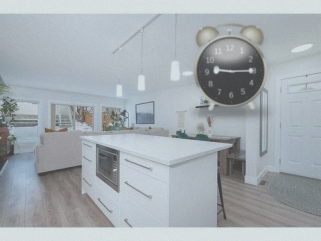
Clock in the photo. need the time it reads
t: 9:15
